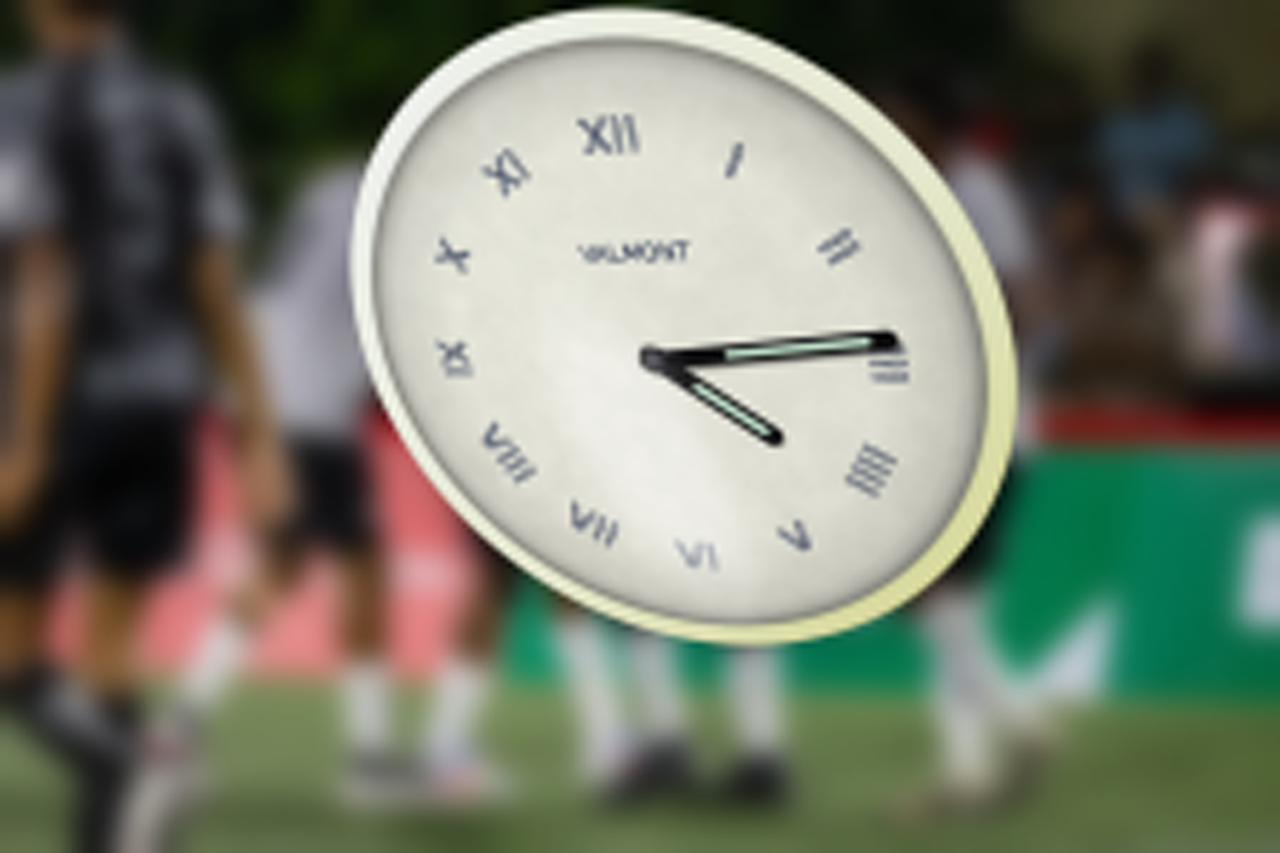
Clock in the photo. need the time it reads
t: 4:14
